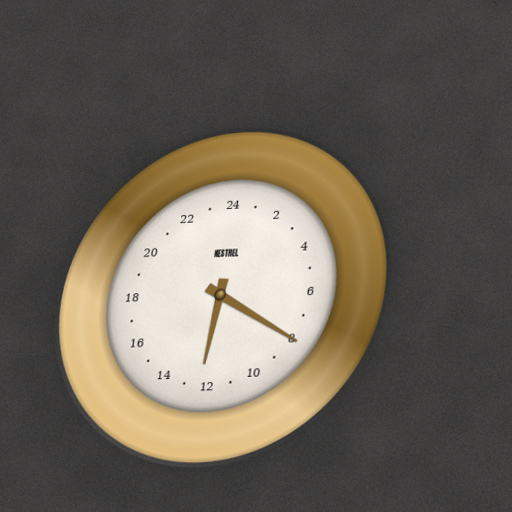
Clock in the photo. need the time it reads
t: 12:20
